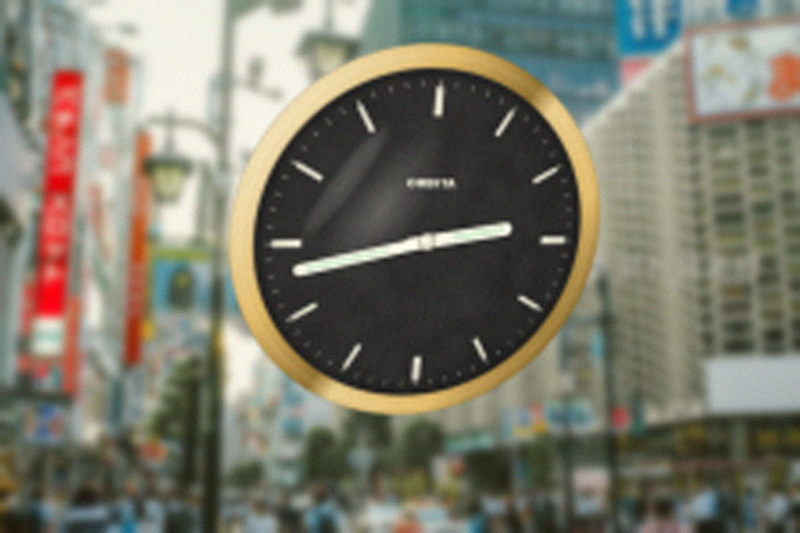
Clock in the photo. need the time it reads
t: 2:43
